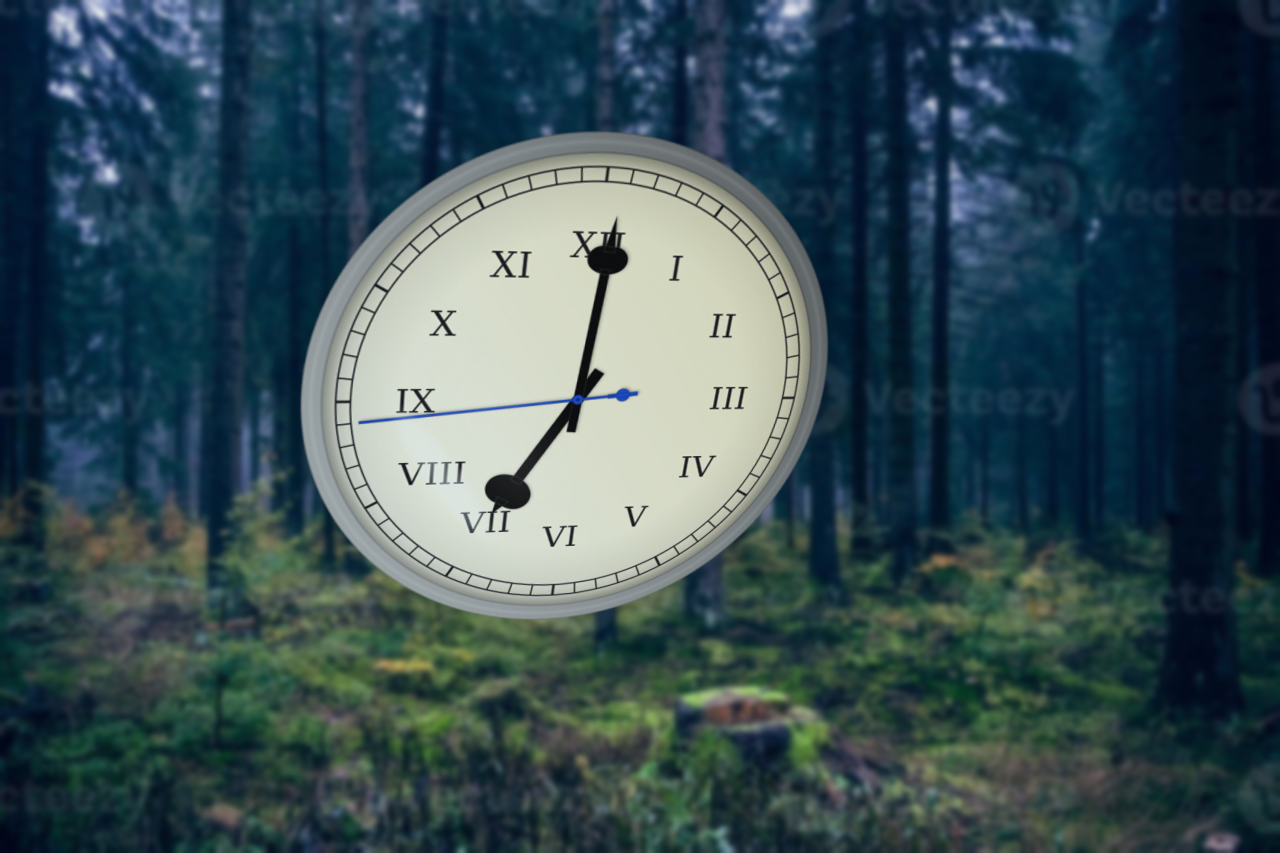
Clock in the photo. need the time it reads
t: 7:00:44
